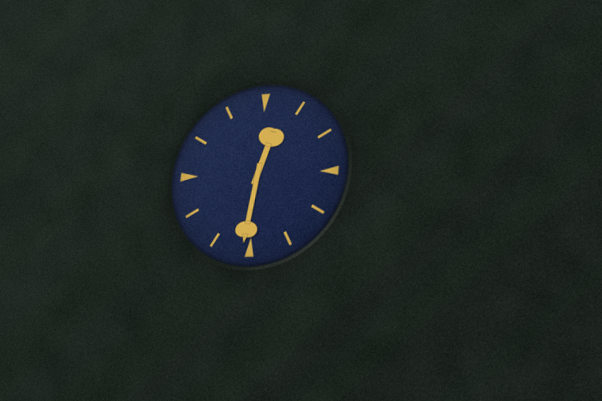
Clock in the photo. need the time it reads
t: 12:31
